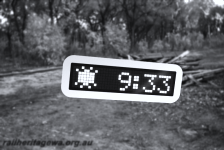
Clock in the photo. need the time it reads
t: 9:33
